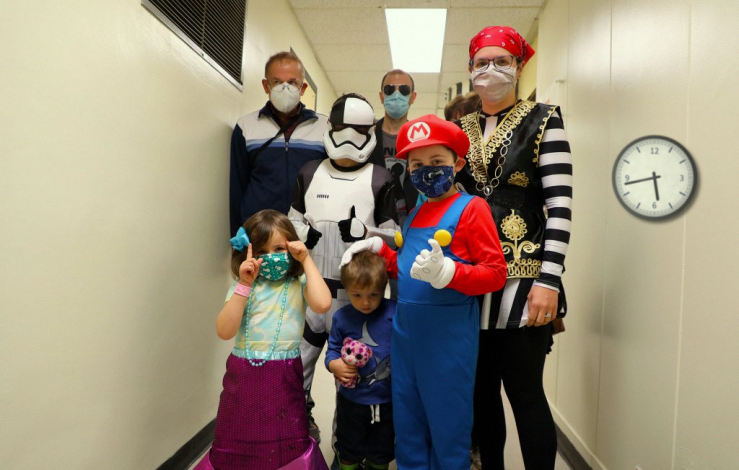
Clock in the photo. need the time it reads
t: 5:43
